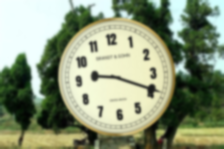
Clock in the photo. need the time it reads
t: 9:19
